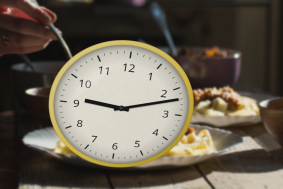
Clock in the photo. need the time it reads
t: 9:12
